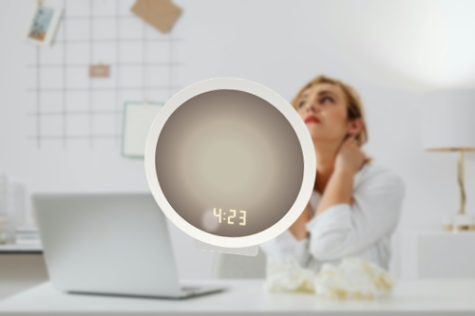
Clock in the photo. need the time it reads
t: 4:23
